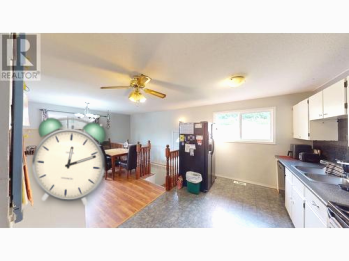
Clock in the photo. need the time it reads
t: 12:11
